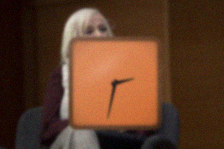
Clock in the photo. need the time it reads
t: 2:32
